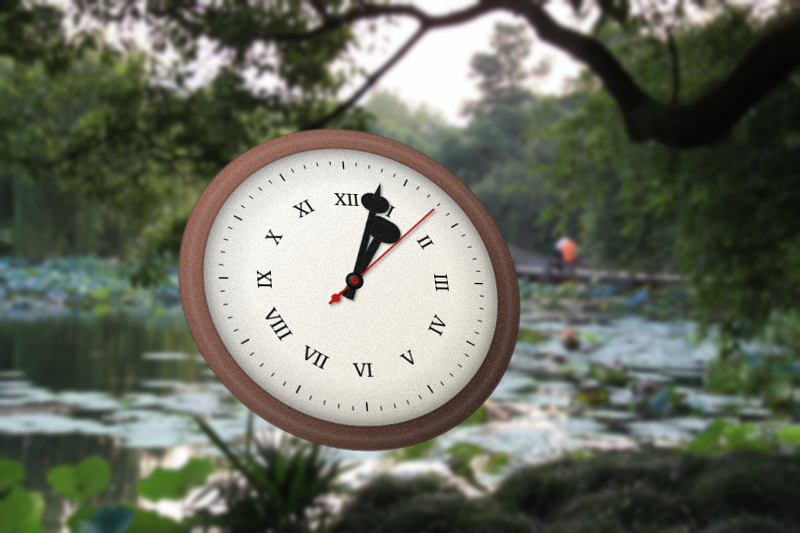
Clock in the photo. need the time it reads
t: 1:03:08
